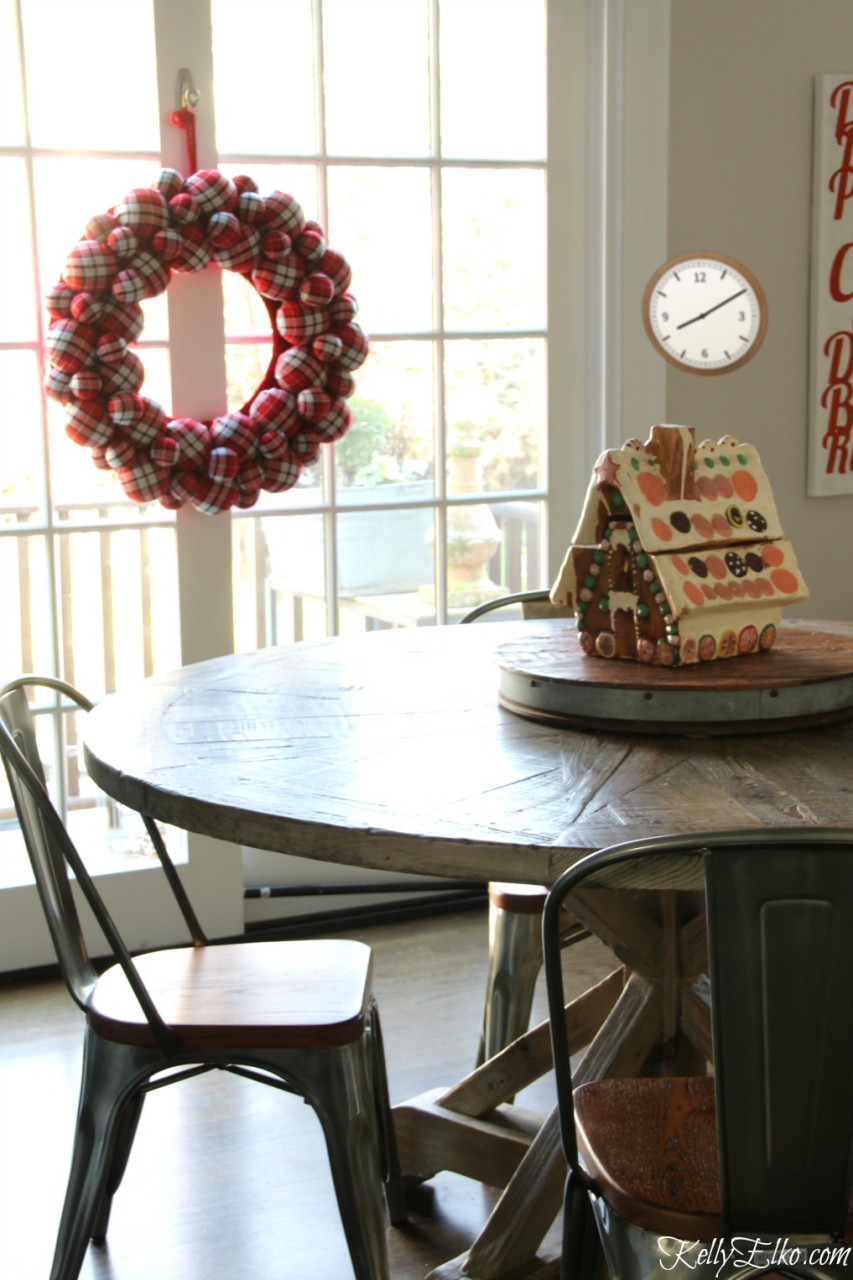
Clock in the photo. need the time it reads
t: 8:10
